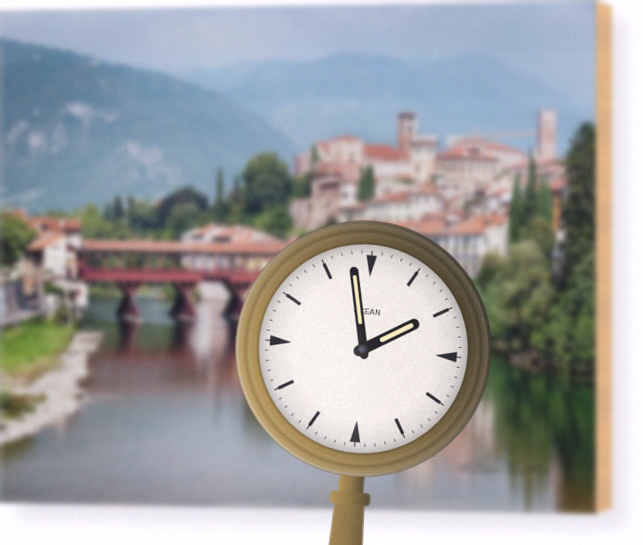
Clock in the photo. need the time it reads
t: 1:58
